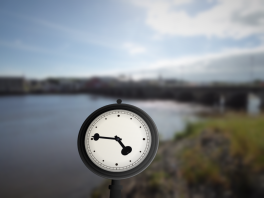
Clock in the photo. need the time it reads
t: 4:46
